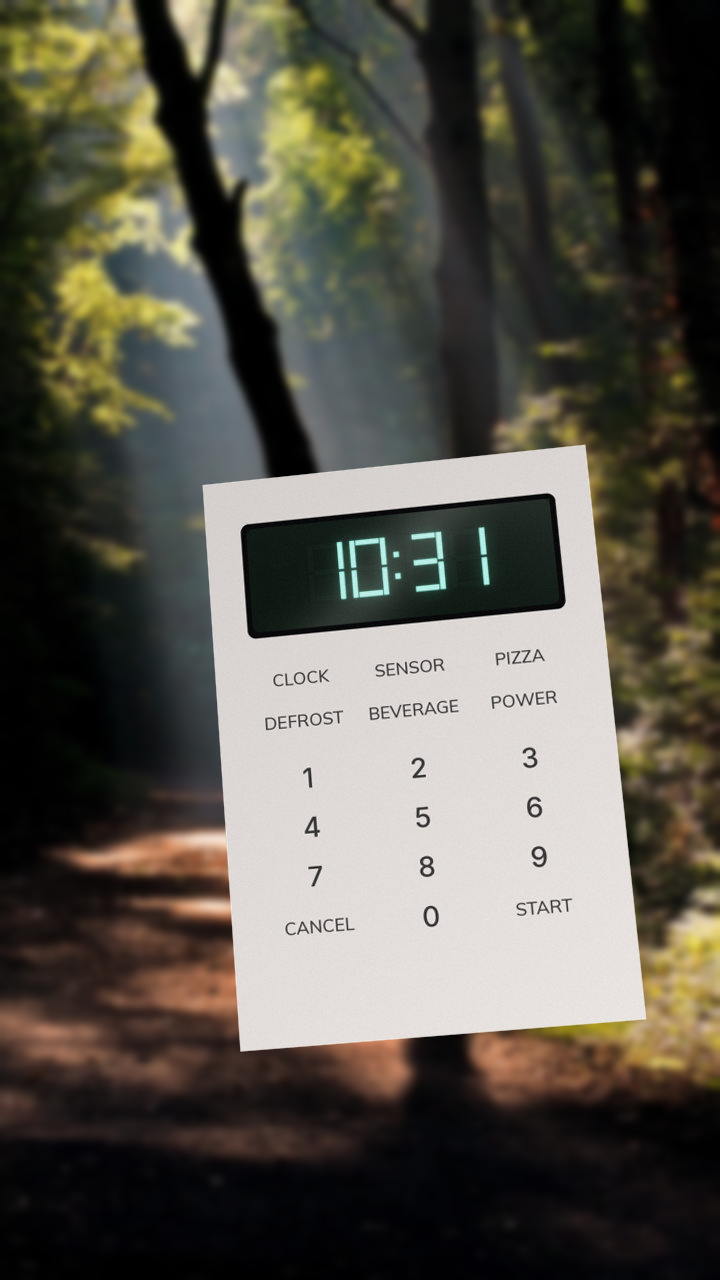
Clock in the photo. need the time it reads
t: 10:31
